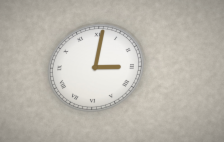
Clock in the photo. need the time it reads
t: 3:01
